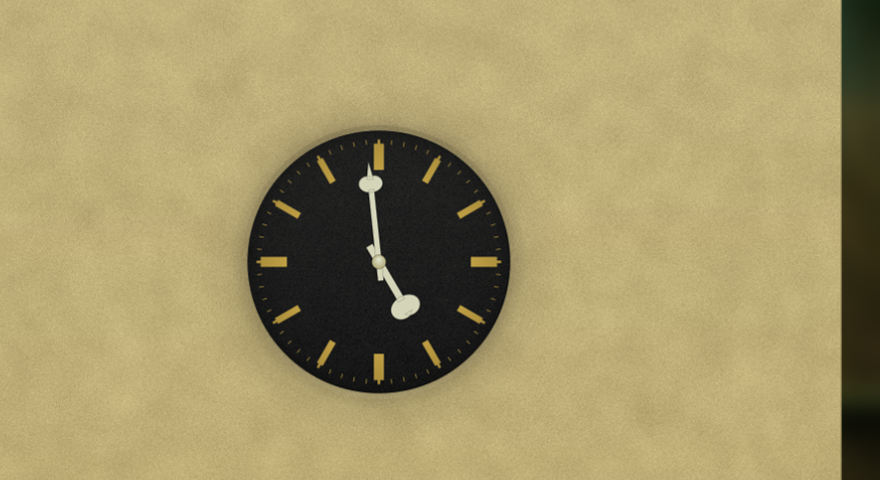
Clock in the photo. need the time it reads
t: 4:59
